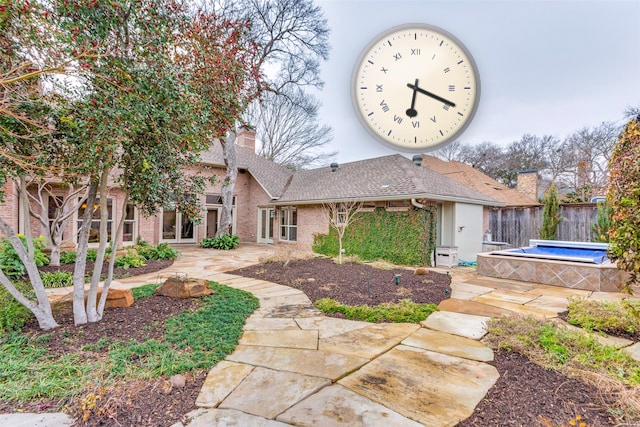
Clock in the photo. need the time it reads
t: 6:19
